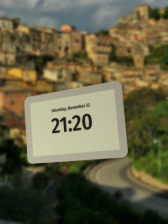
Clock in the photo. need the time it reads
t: 21:20
